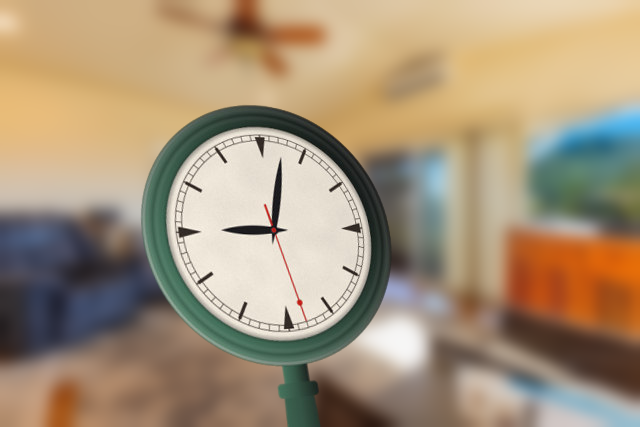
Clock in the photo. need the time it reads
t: 9:02:28
